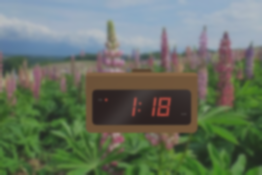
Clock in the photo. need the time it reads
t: 1:18
